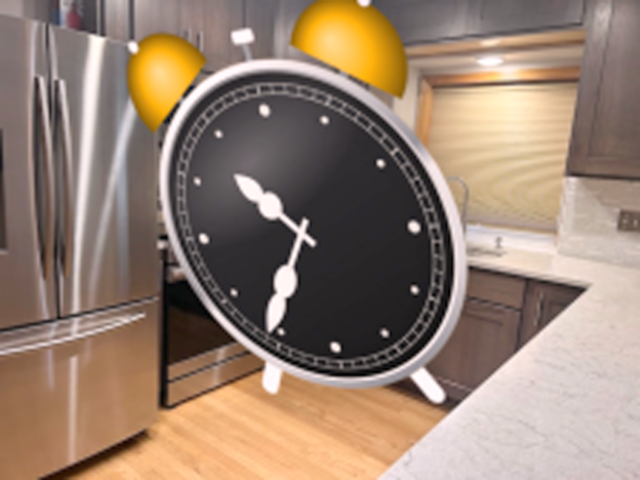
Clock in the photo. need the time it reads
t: 10:36
